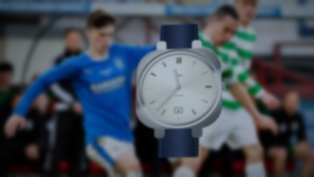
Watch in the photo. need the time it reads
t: 11:37
